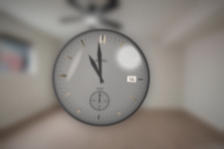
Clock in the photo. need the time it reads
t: 10:59
